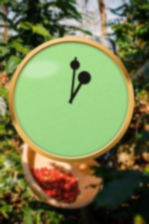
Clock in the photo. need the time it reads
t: 1:01
